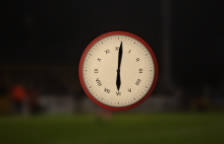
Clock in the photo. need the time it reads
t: 6:01
